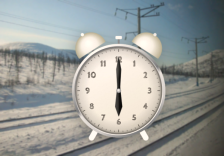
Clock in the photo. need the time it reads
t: 6:00
